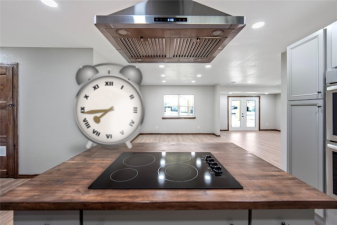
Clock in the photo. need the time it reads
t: 7:44
